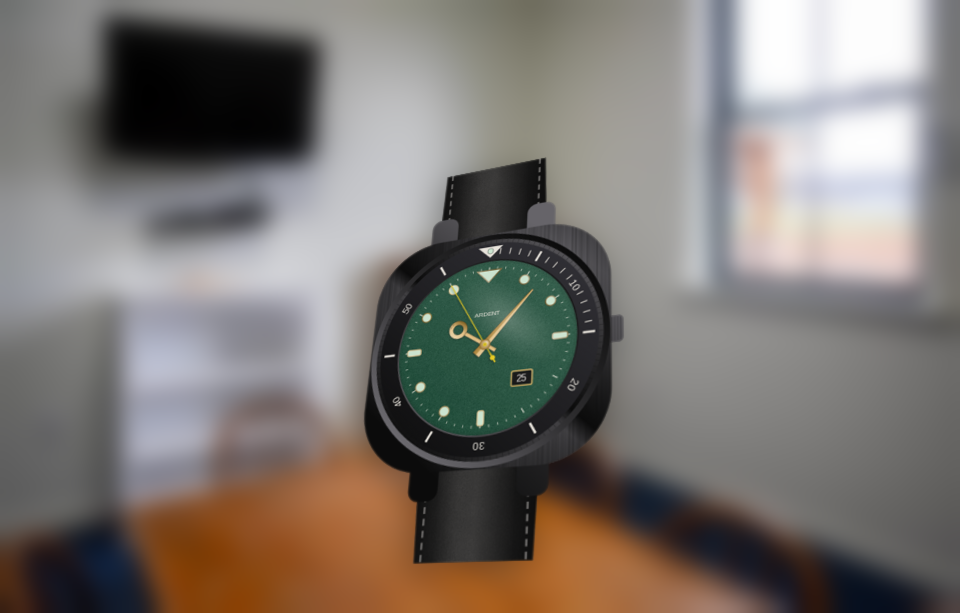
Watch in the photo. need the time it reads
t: 10:06:55
